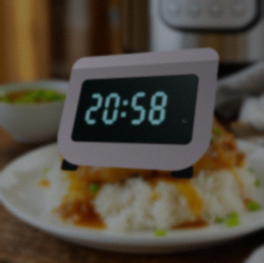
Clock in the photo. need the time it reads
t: 20:58
